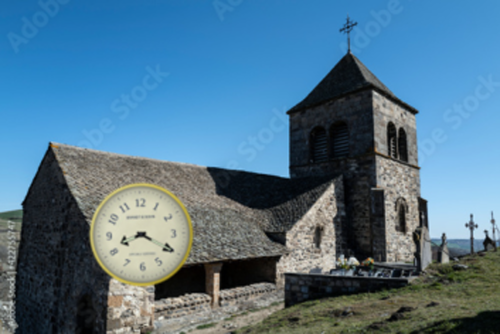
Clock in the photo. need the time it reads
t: 8:20
